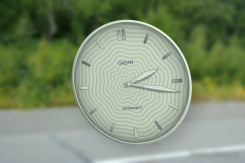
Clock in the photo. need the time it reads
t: 2:17
